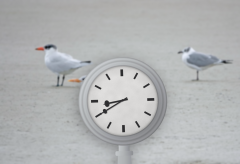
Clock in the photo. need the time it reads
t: 8:40
